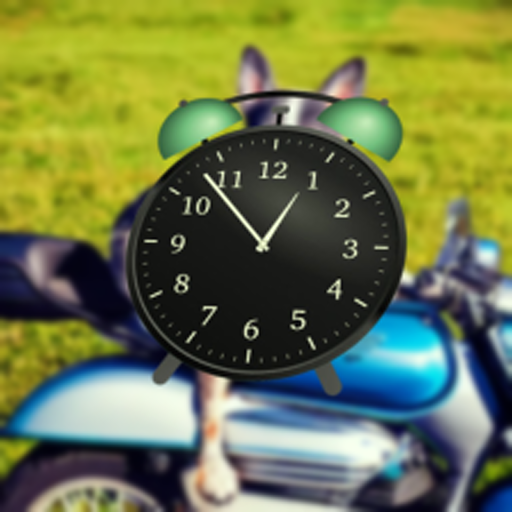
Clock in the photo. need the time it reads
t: 12:53
